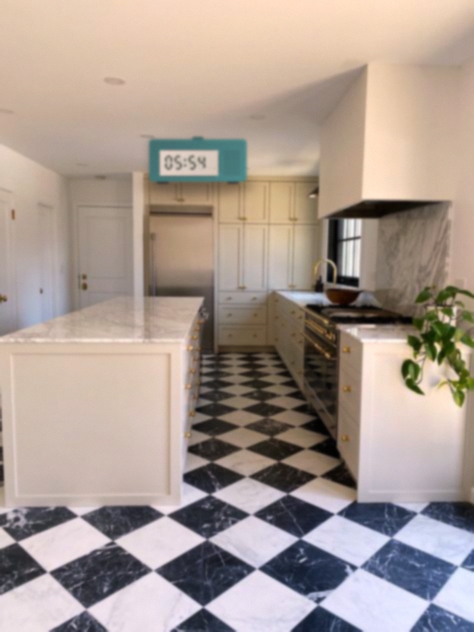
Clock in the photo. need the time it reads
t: 5:54
